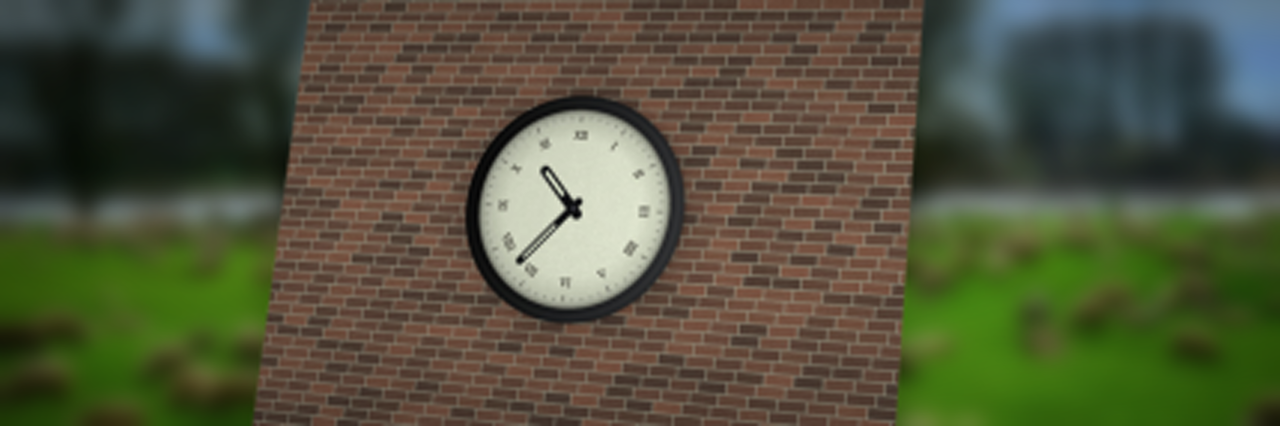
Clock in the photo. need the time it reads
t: 10:37
